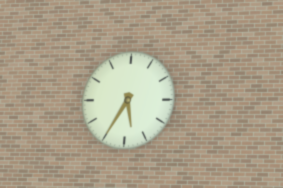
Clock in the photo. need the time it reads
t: 5:35
